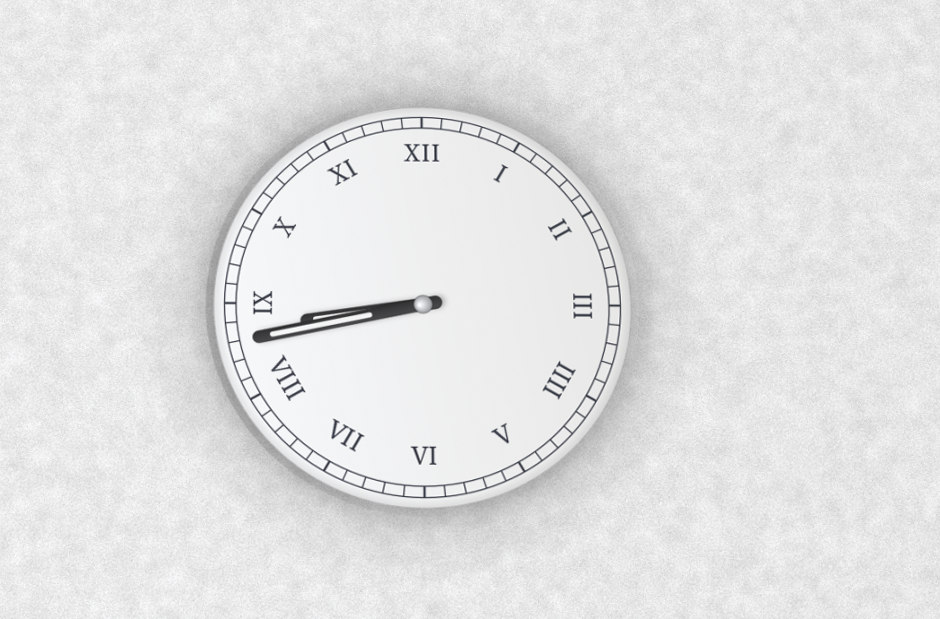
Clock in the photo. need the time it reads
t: 8:43
